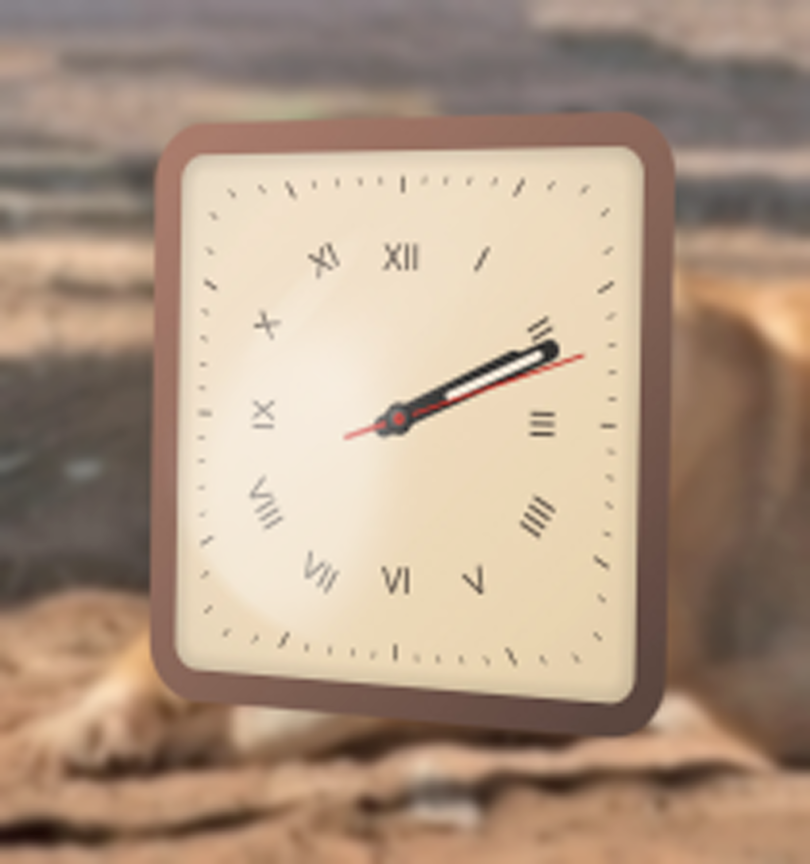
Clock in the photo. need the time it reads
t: 2:11:12
